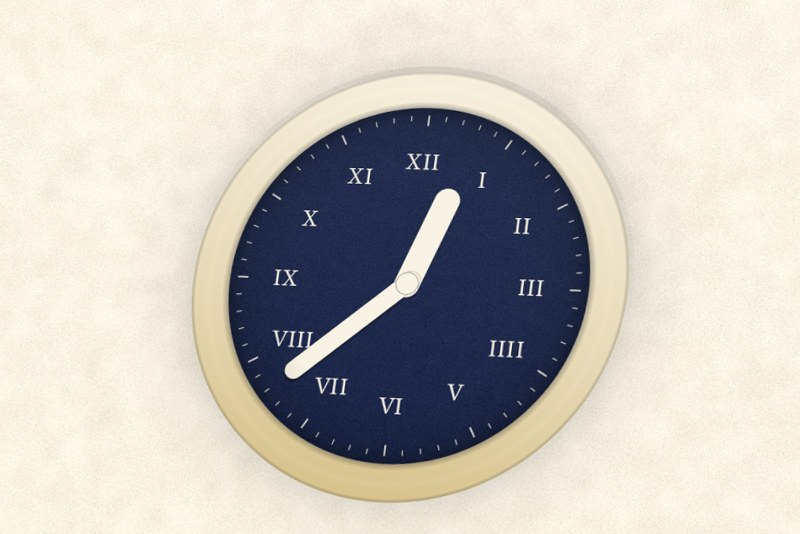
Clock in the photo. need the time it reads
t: 12:38
